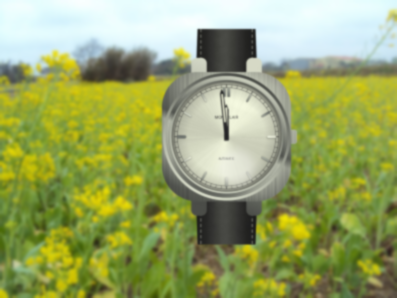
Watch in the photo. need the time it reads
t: 11:59
